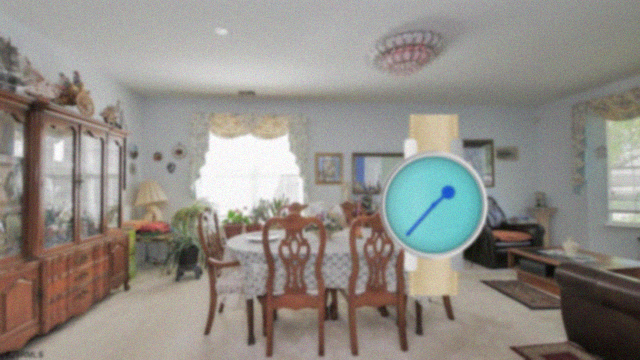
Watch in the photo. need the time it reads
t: 1:37
